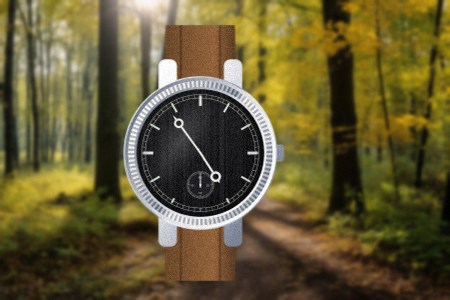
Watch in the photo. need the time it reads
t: 4:54
